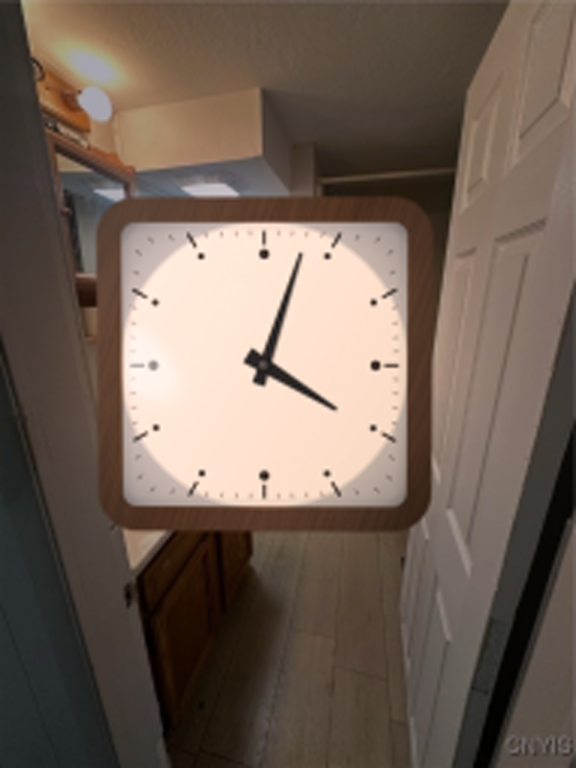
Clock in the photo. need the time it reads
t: 4:03
